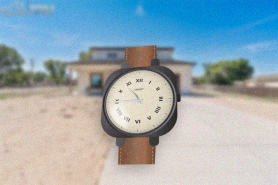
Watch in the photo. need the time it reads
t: 10:45
